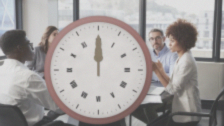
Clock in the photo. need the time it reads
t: 12:00
